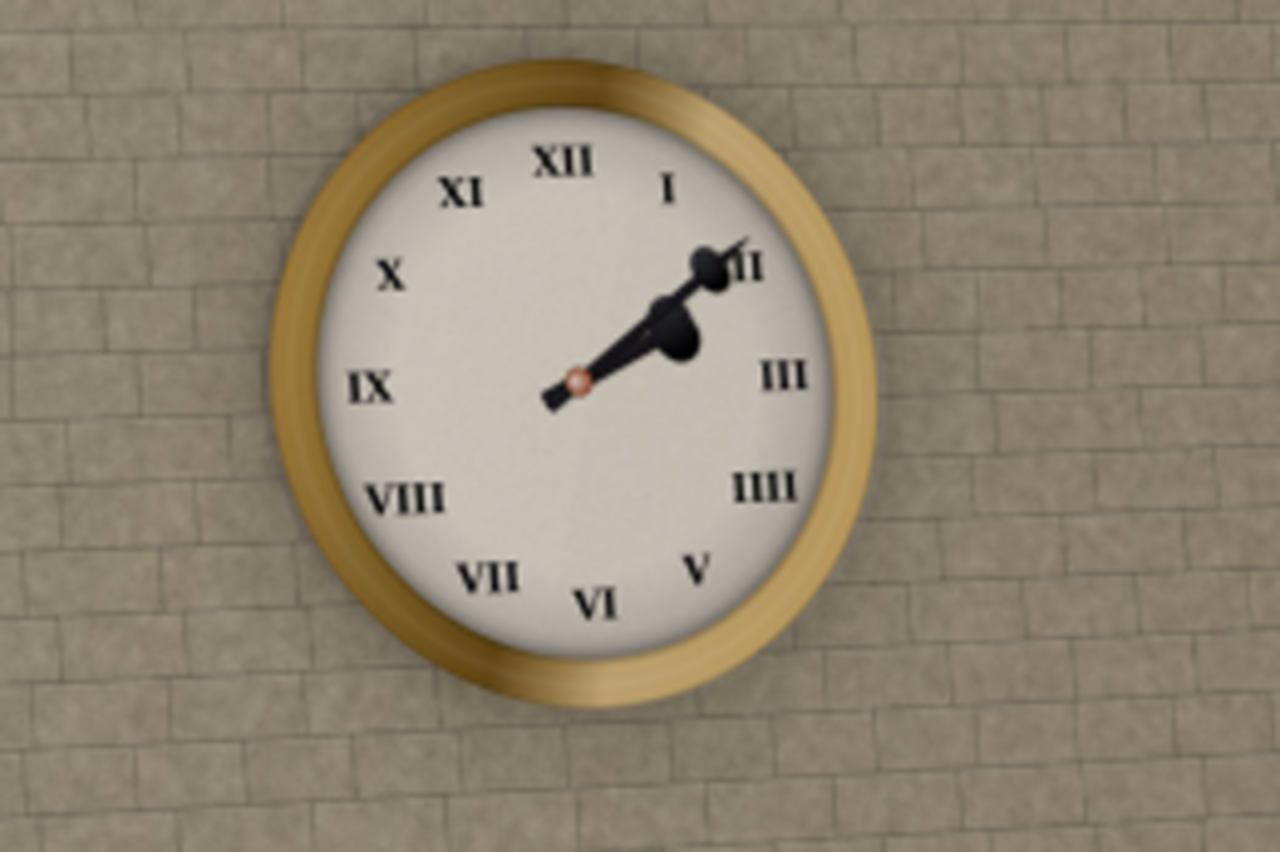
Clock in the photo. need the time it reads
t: 2:09
